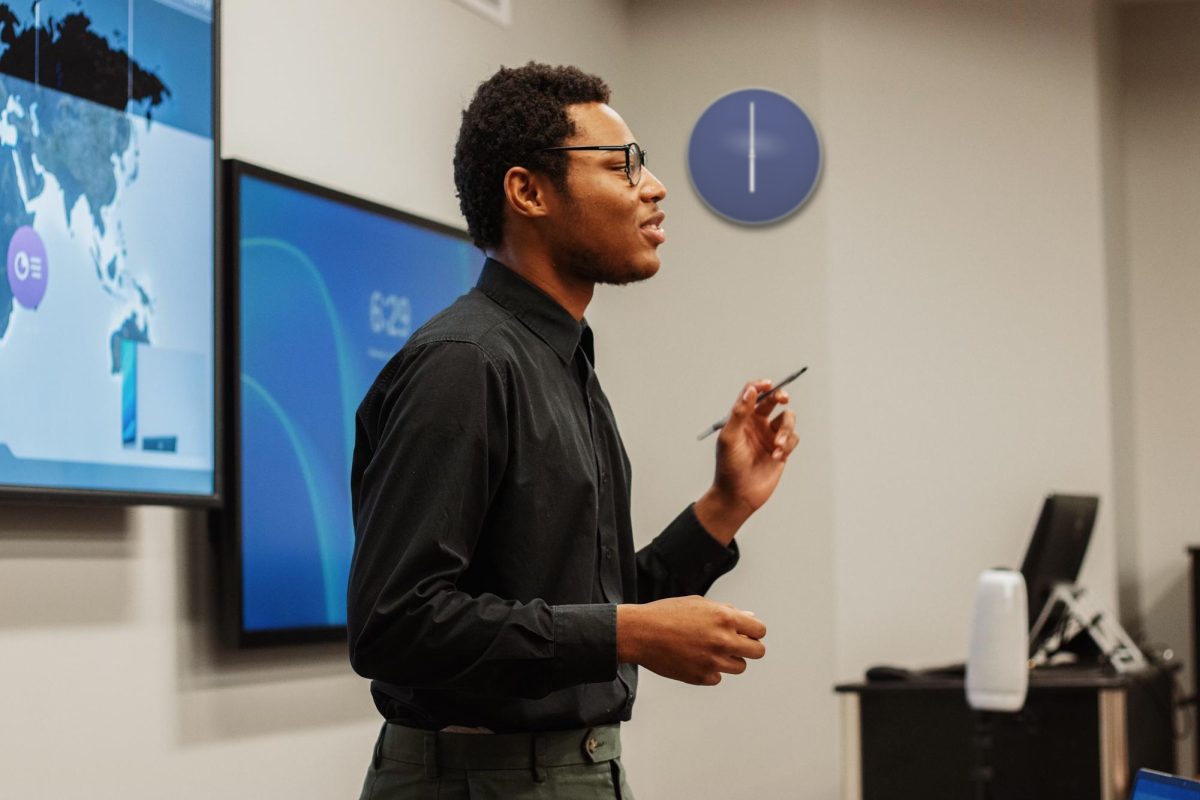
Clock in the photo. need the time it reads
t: 6:00
